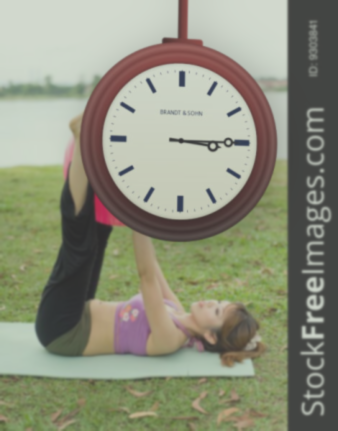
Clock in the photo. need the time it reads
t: 3:15
